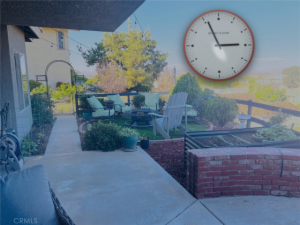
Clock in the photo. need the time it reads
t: 2:56
